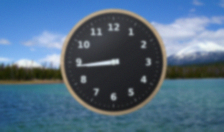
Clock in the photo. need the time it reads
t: 8:44
